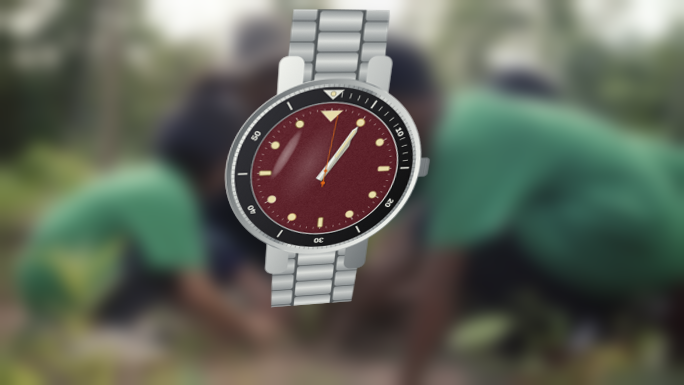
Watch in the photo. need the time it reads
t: 1:05:01
